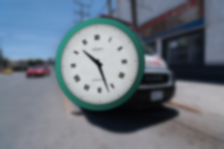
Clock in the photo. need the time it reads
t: 10:27
